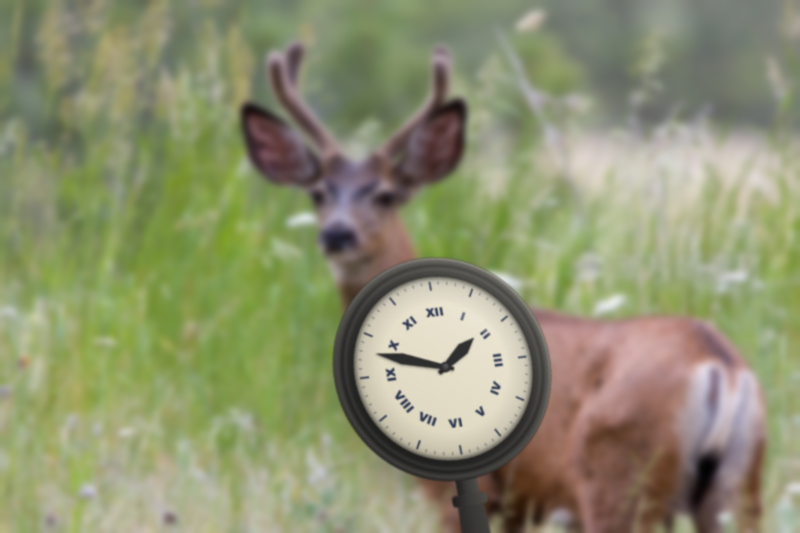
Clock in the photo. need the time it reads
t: 1:48
